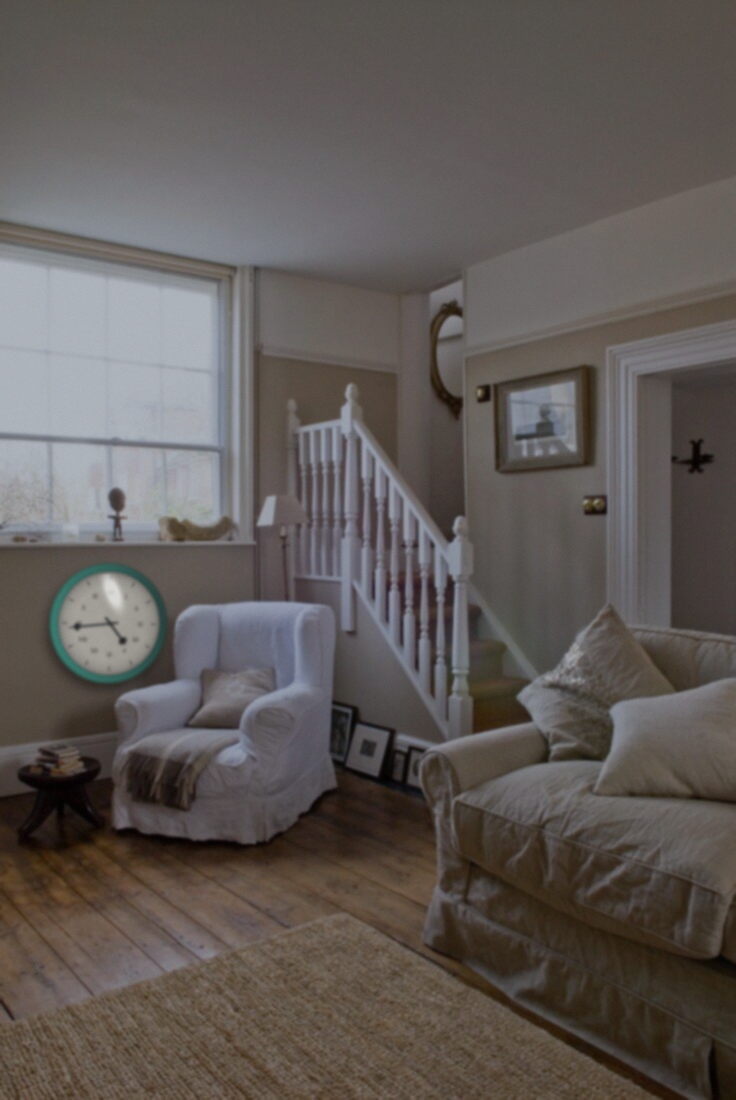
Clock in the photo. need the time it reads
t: 4:44
